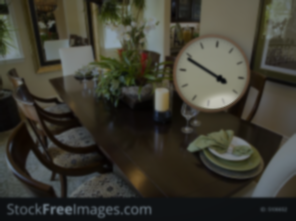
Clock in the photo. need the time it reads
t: 3:49
